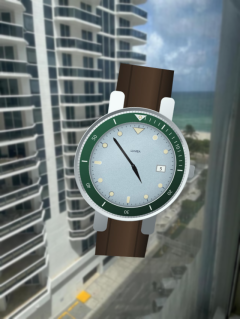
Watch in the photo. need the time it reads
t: 4:53
